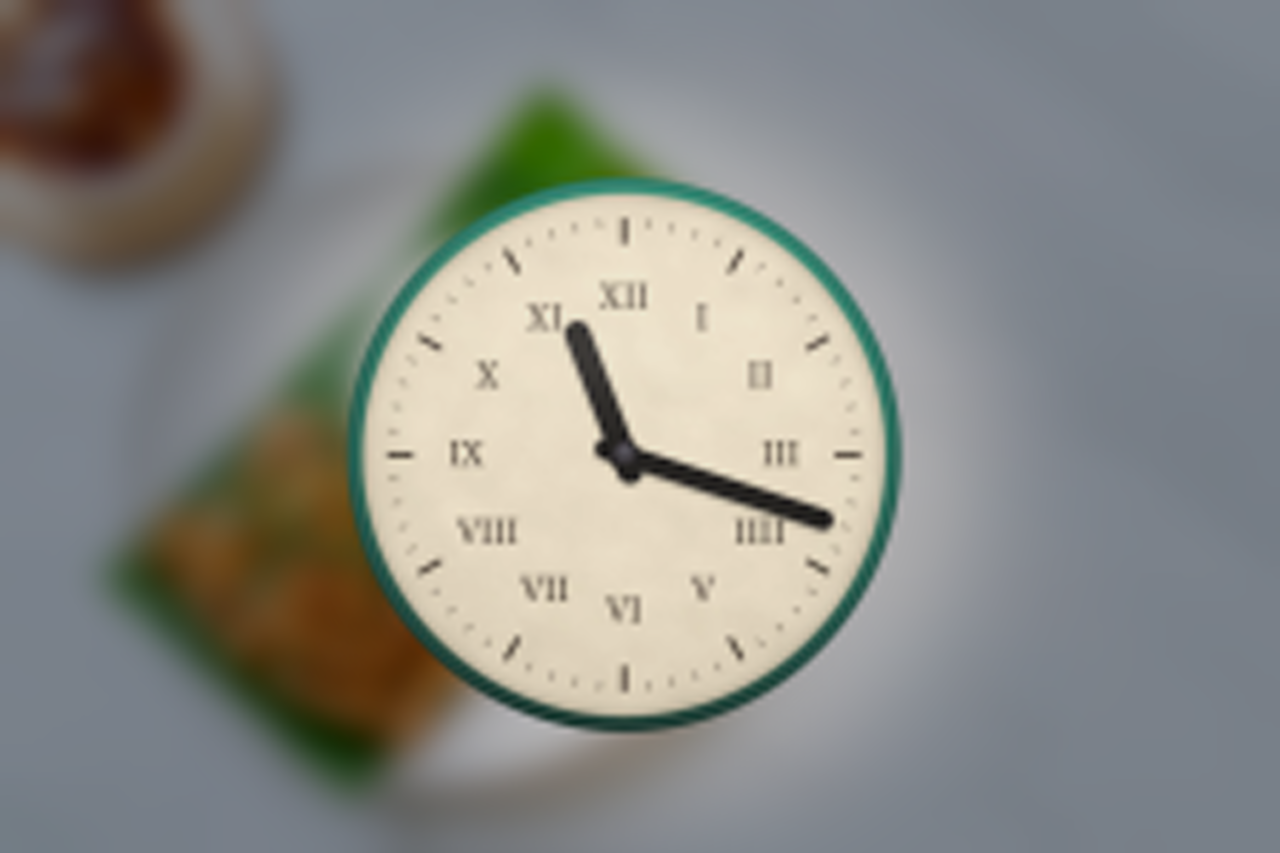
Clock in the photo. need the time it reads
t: 11:18
